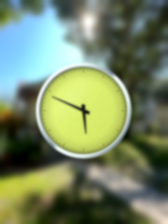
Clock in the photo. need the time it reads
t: 5:49
